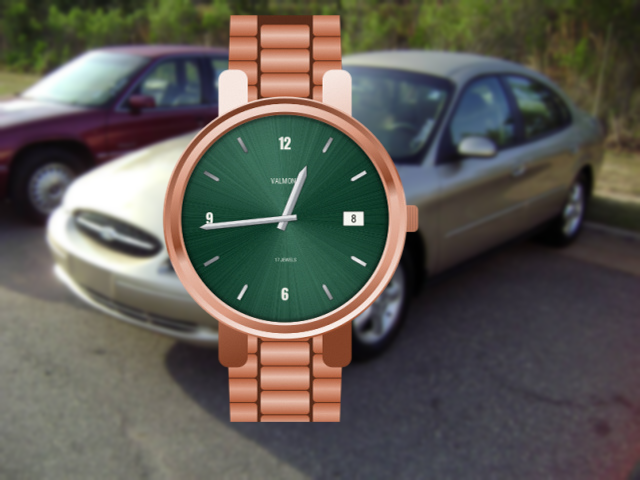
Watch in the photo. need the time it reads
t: 12:44
